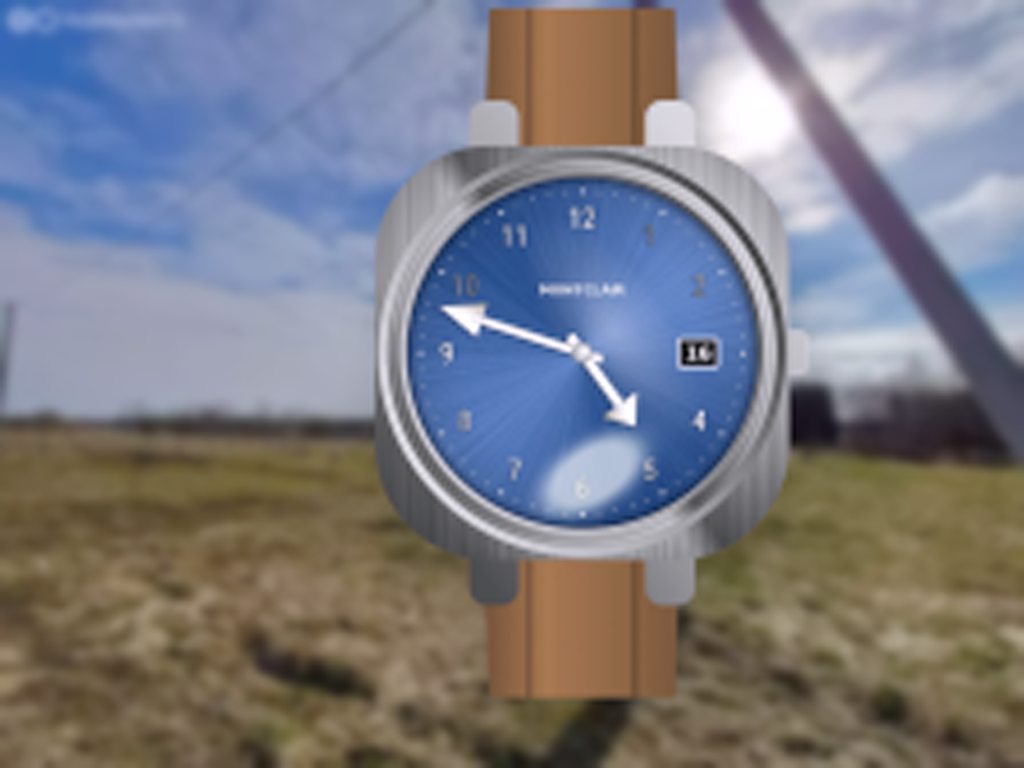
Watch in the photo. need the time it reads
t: 4:48
